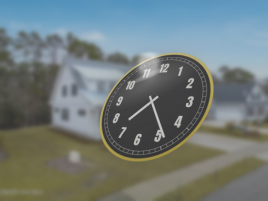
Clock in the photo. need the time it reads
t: 7:24
